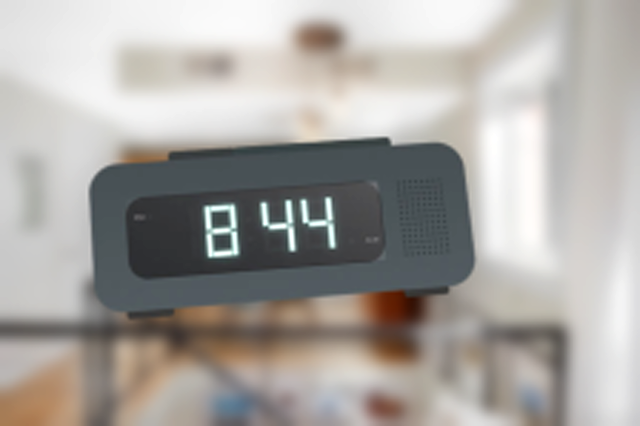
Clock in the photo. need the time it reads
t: 8:44
